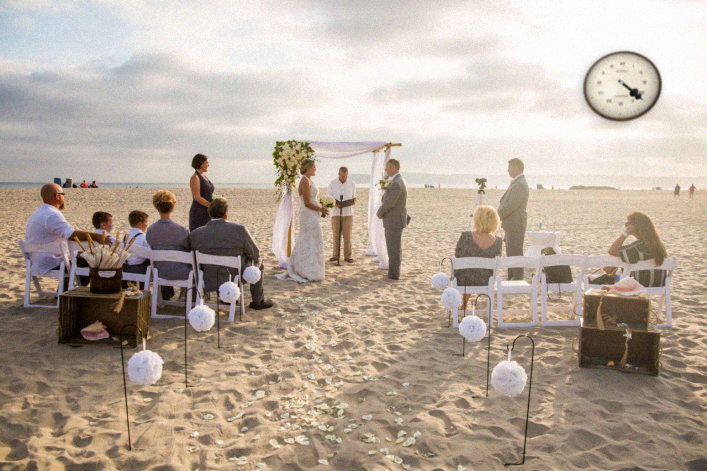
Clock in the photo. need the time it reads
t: 4:22
